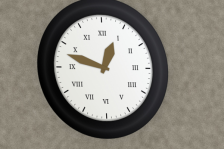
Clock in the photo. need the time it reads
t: 12:48
